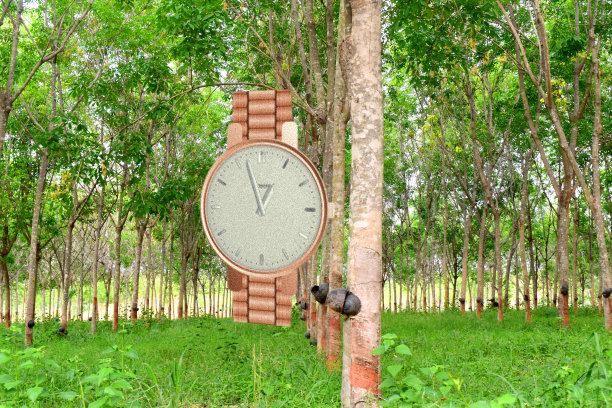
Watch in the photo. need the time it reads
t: 12:57
